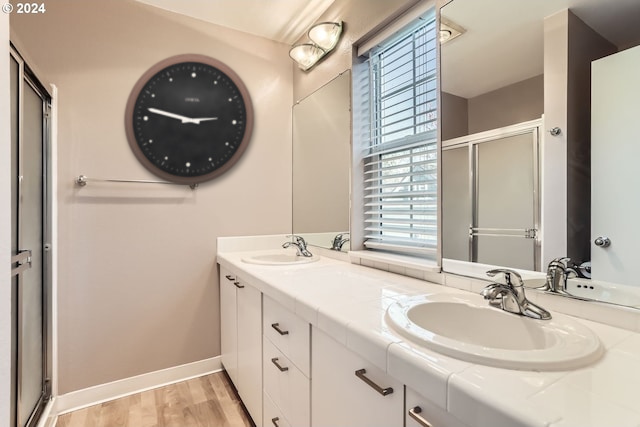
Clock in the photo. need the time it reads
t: 2:47
